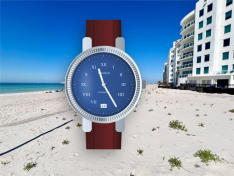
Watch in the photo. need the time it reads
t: 11:25
